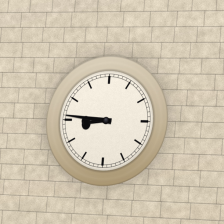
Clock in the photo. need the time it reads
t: 8:46
